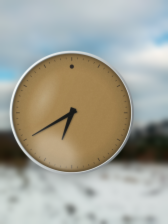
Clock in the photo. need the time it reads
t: 6:40
